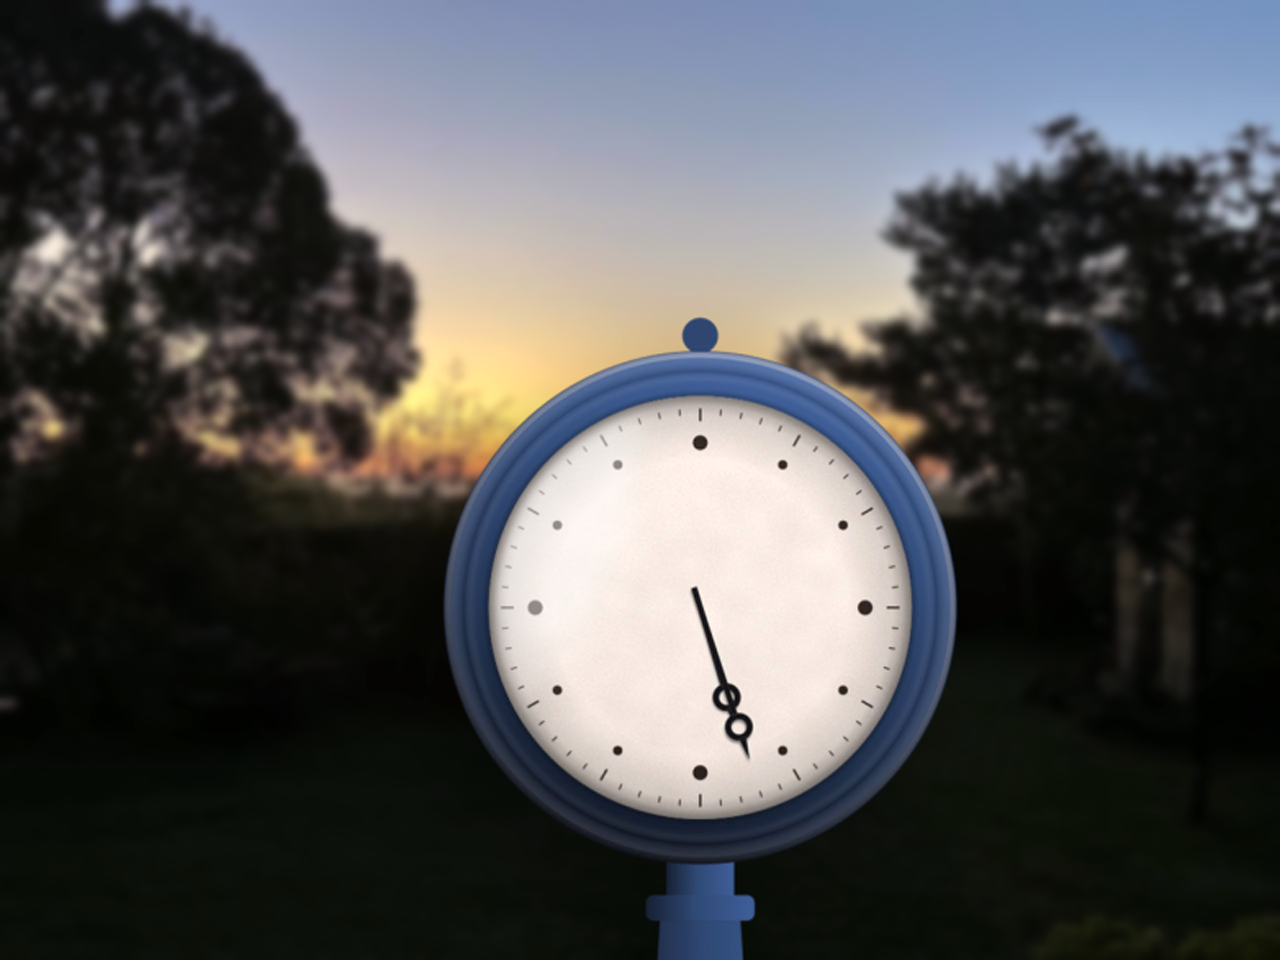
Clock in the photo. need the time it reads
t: 5:27
